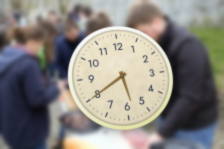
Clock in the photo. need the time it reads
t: 5:40
